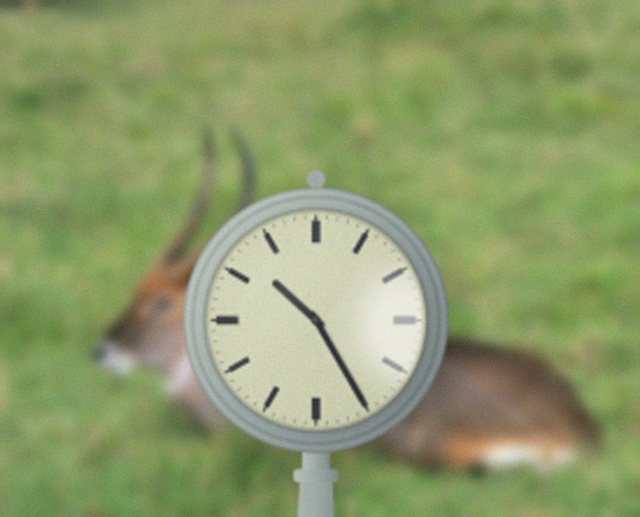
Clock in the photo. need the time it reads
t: 10:25
